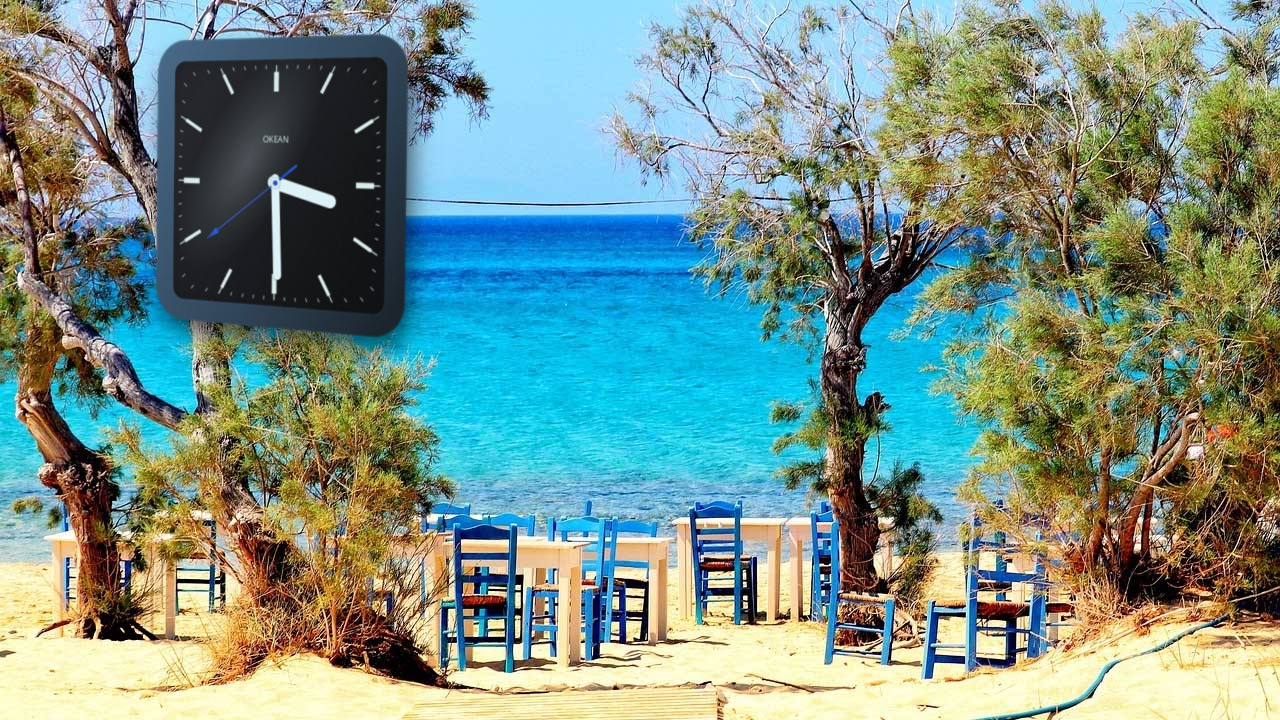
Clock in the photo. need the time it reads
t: 3:29:39
